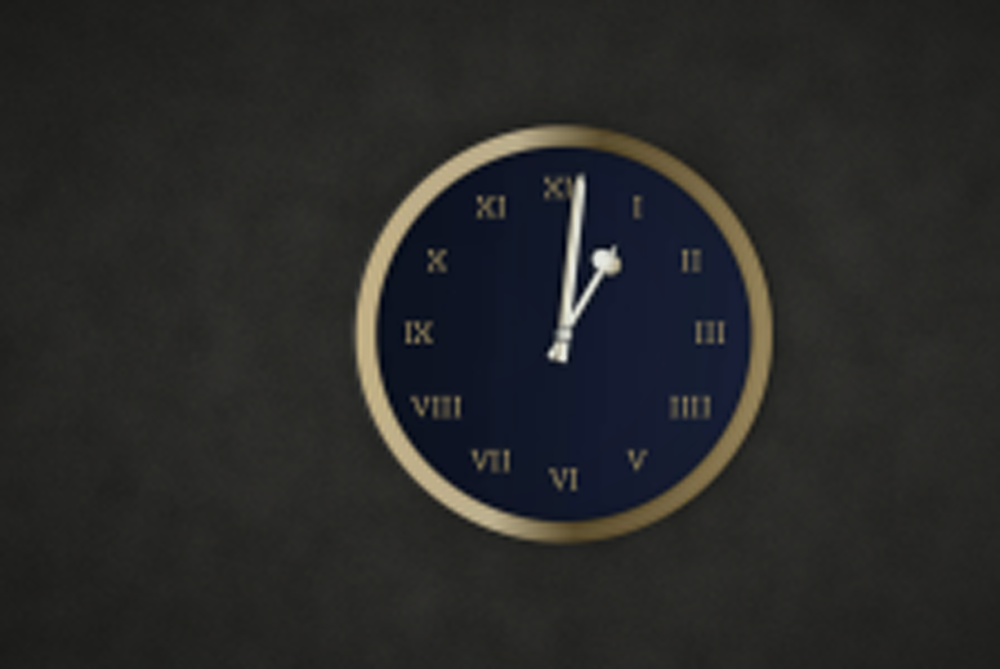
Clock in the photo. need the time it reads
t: 1:01
